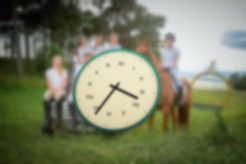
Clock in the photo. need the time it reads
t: 3:34
